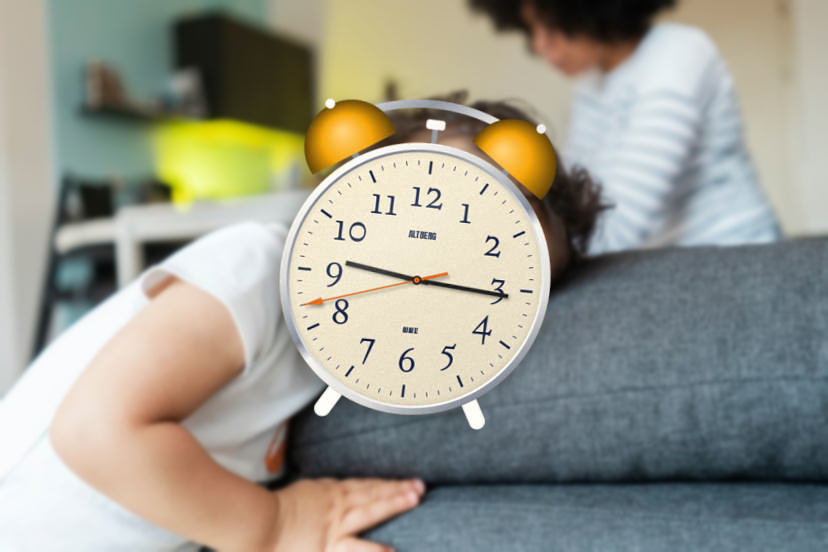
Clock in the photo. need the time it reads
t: 9:15:42
